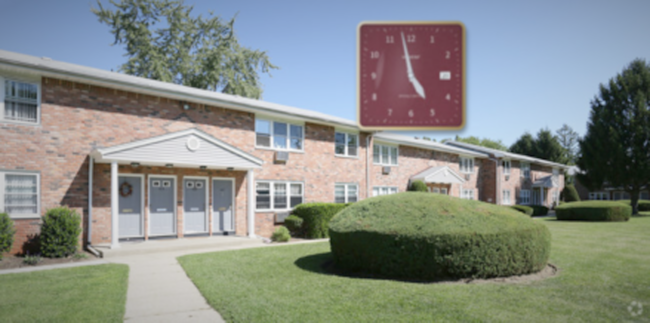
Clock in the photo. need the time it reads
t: 4:58
